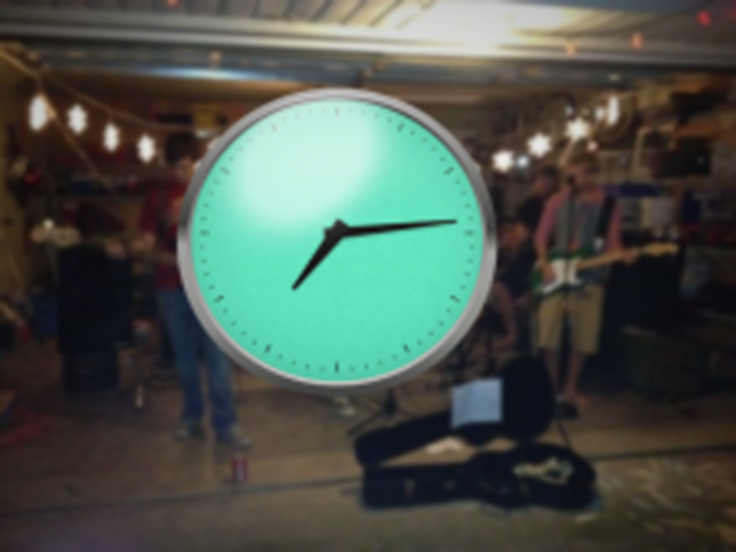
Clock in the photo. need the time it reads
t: 7:14
